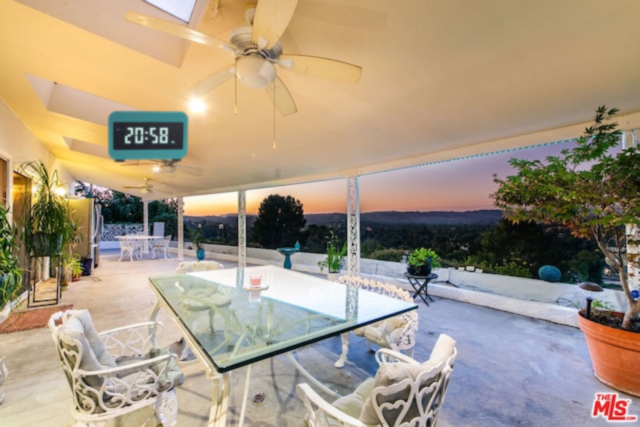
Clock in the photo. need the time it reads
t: 20:58
